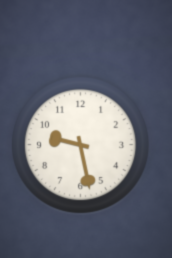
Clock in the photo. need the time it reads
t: 9:28
